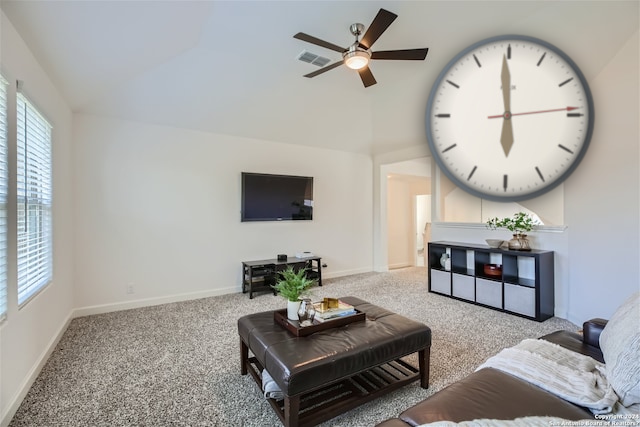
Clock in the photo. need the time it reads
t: 5:59:14
